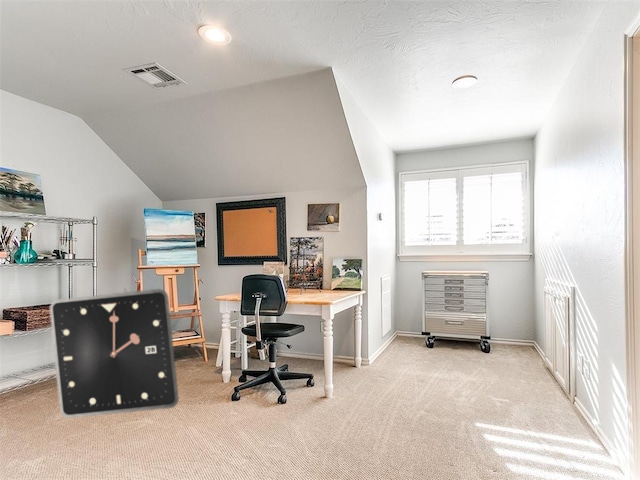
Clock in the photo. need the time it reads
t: 2:01
